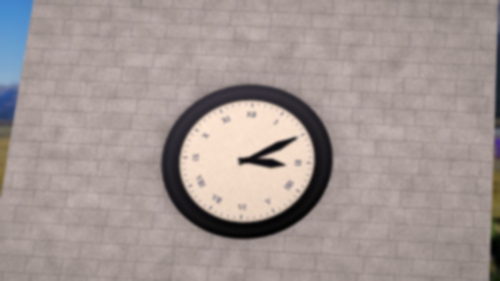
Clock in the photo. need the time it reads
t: 3:10
